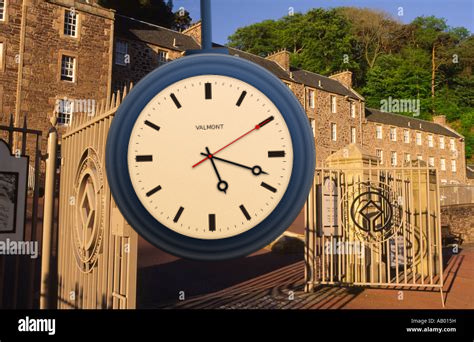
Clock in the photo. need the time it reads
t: 5:18:10
